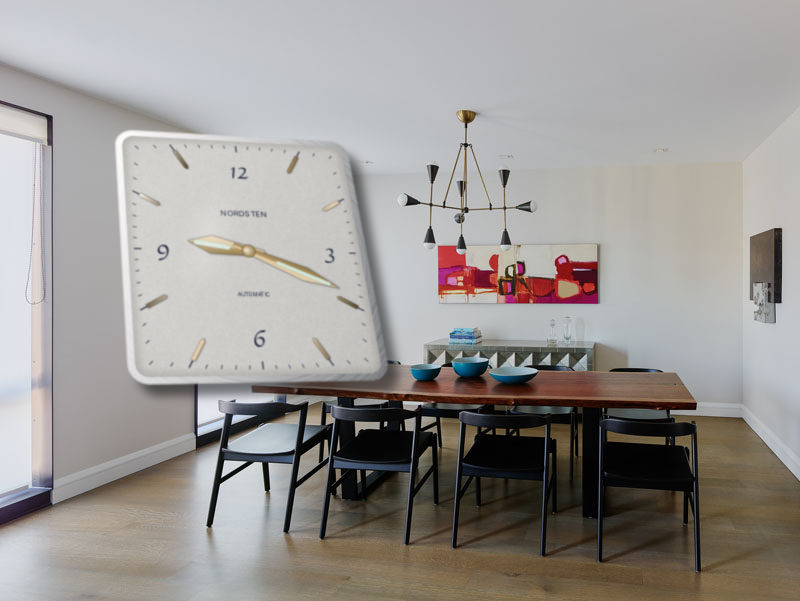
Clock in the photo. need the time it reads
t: 9:19
